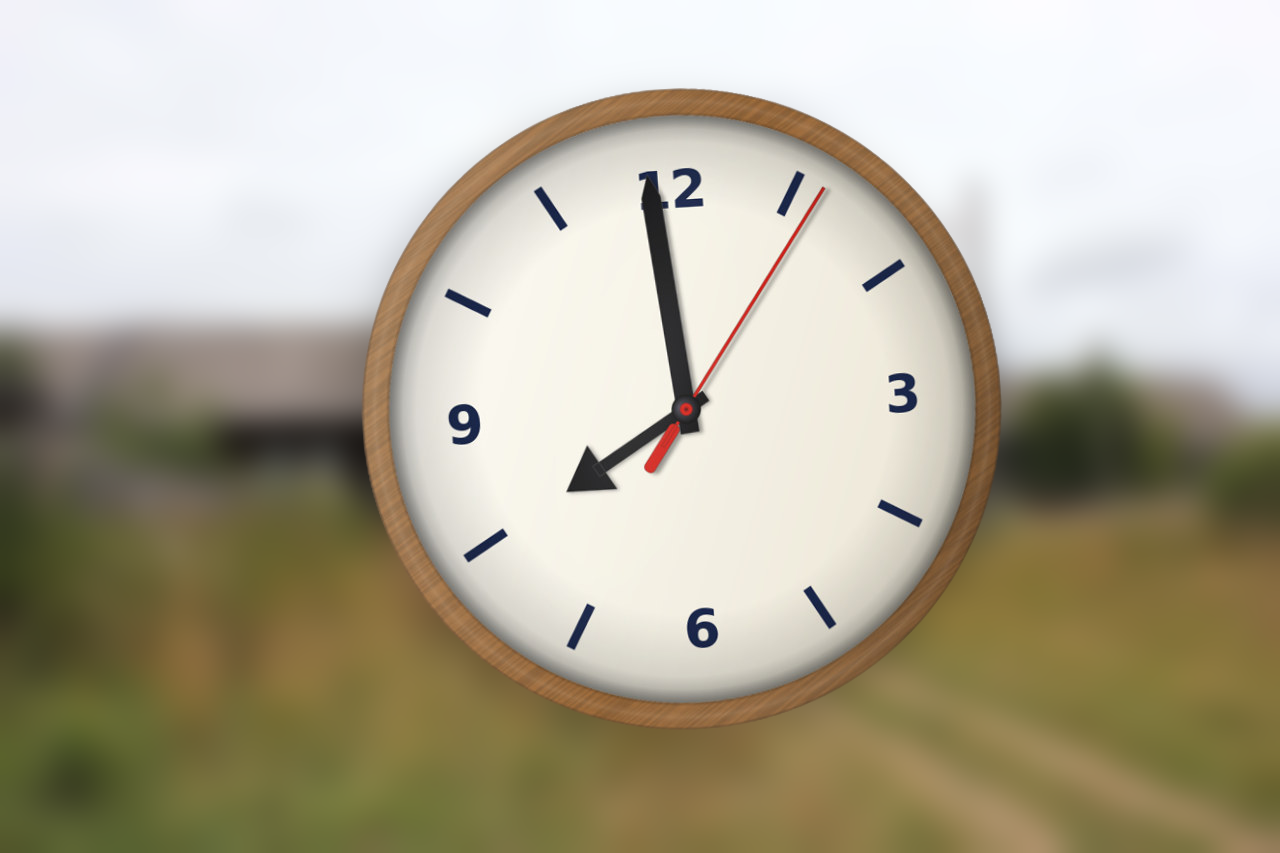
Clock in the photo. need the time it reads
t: 7:59:06
